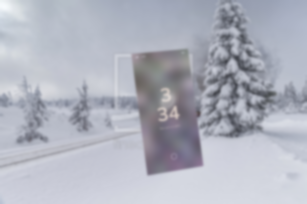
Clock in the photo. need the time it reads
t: 3:34
